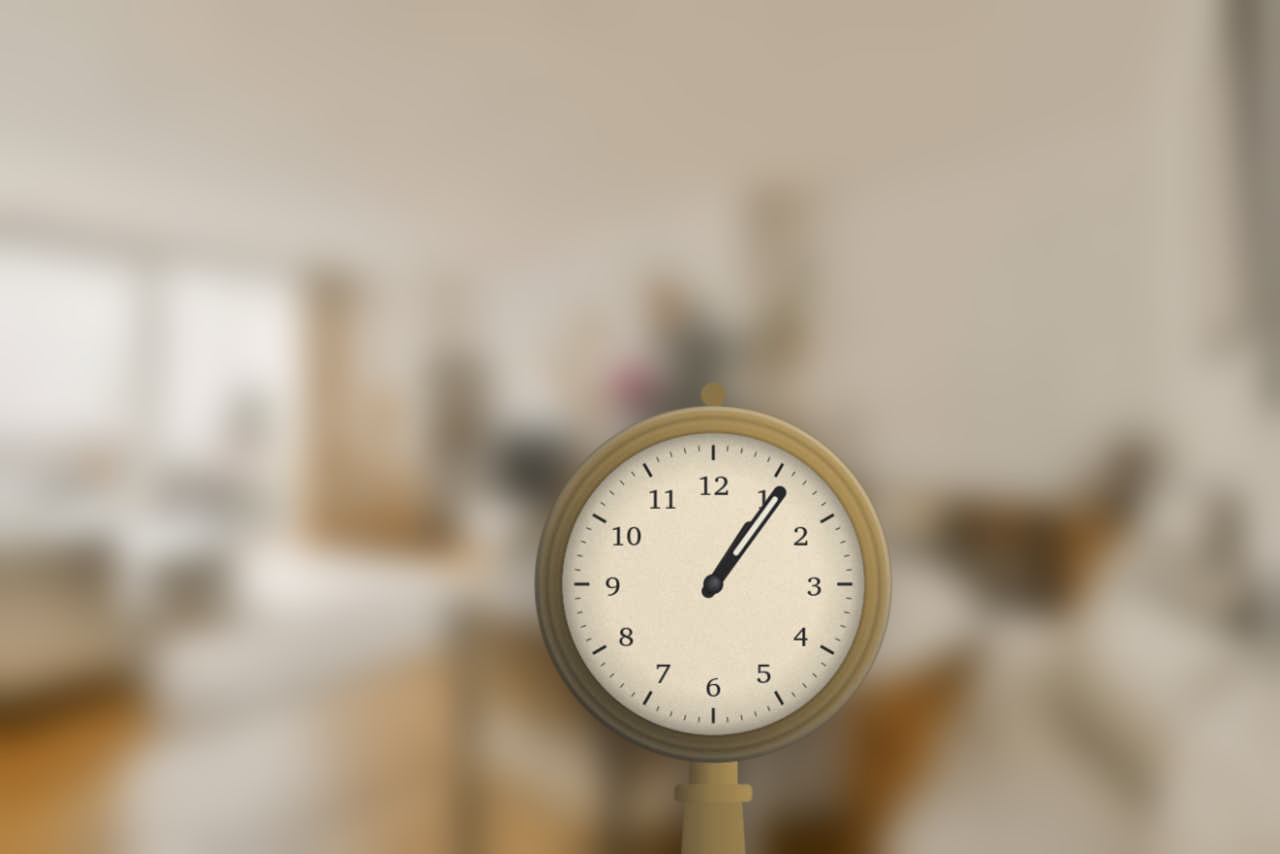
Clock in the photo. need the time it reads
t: 1:06
